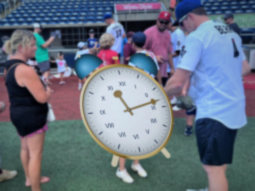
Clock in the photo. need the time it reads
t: 11:13
